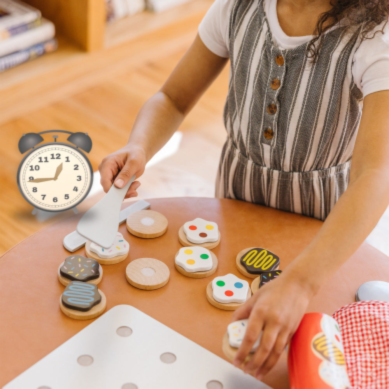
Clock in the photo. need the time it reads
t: 12:44
